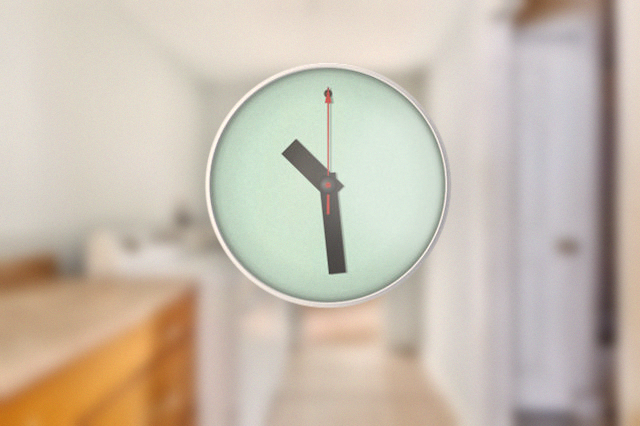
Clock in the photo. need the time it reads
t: 10:29:00
